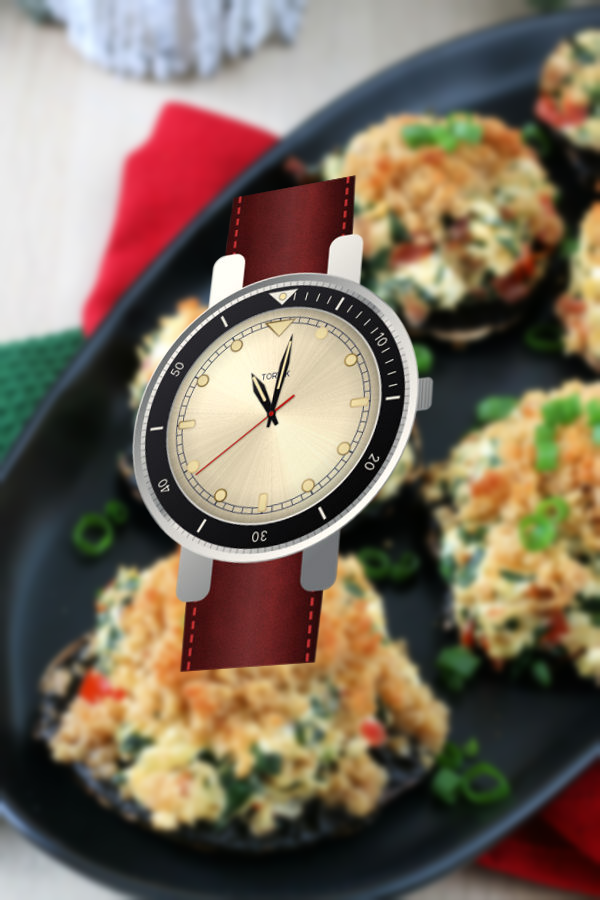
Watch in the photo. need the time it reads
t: 11:01:39
